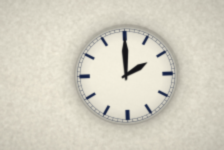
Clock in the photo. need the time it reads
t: 2:00
